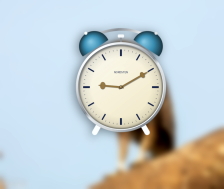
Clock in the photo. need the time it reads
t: 9:10
